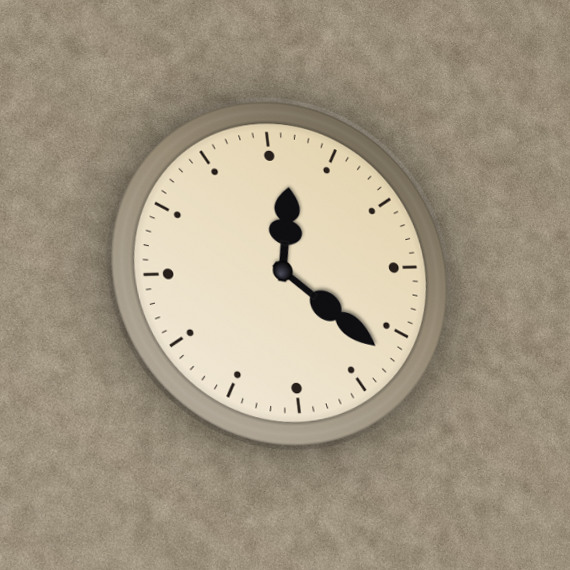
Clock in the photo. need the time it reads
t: 12:22
